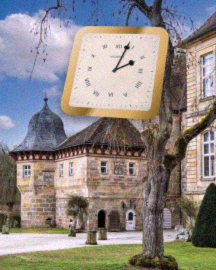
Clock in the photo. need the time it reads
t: 2:03
